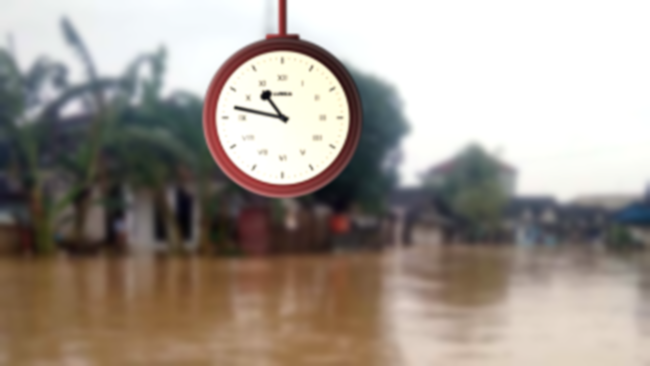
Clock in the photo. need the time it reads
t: 10:47
